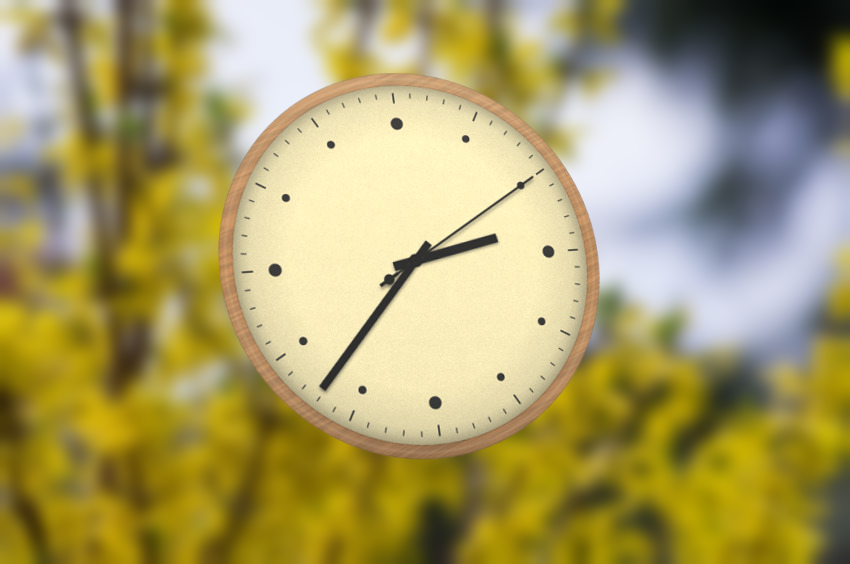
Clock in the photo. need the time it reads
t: 2:37:10
